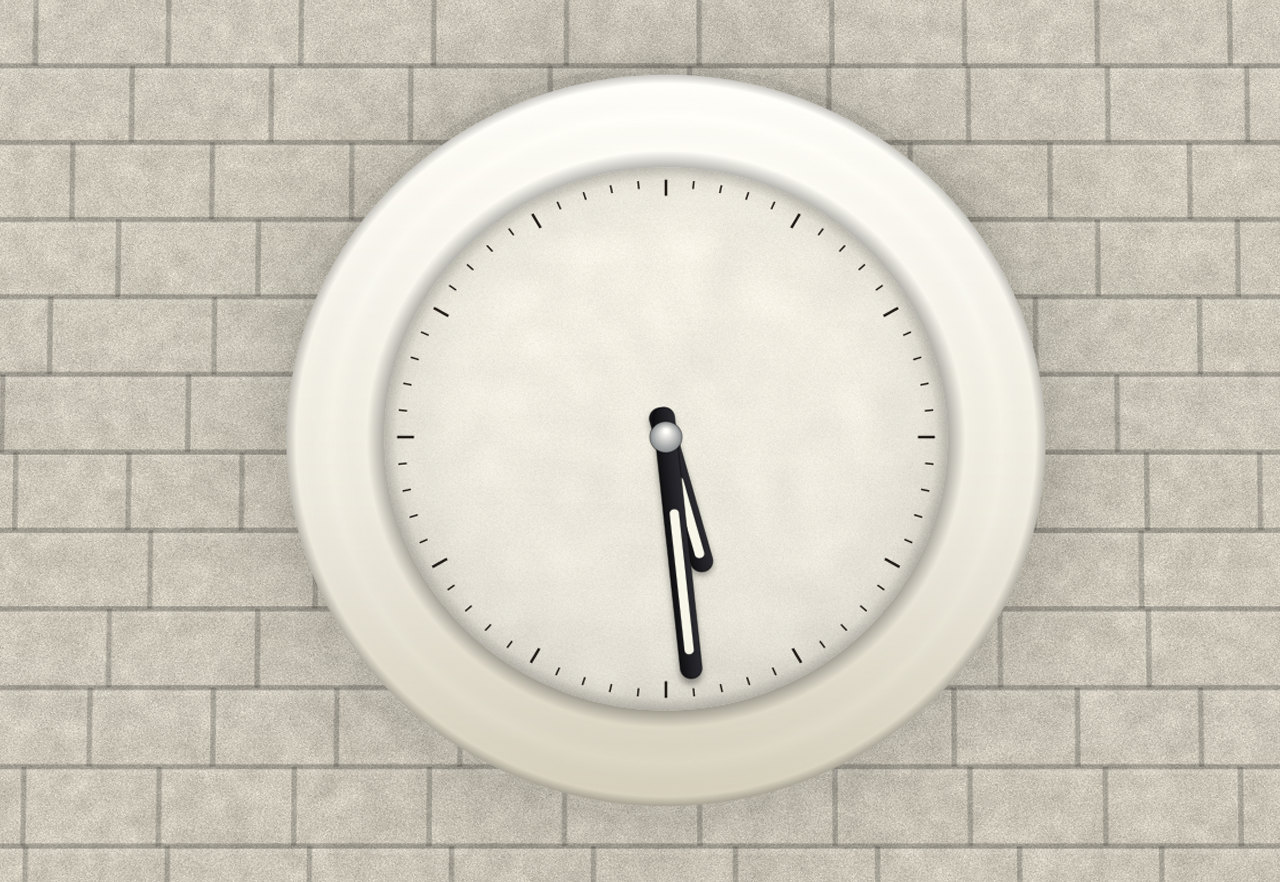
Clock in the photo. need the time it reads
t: 5:29
